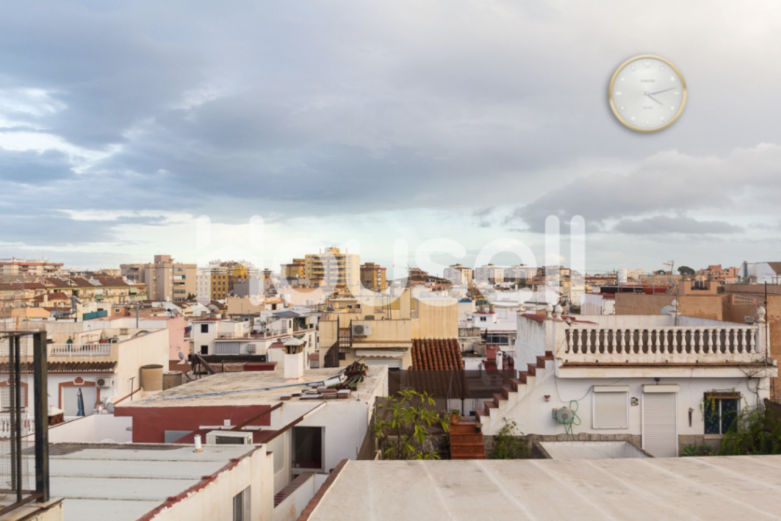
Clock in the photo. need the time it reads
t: 4:13
